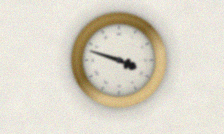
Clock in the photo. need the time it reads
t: 3:48
